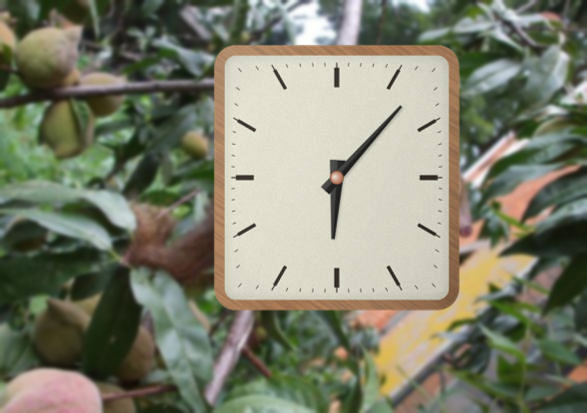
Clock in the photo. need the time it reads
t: 6:07
